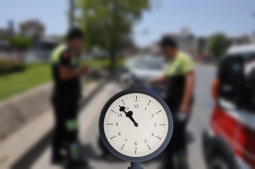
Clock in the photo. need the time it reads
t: 10:53
